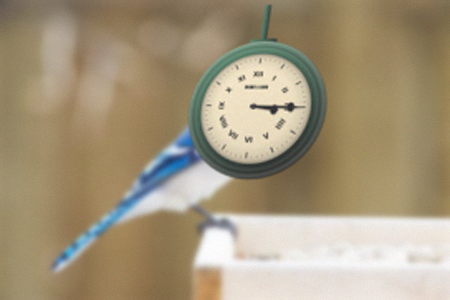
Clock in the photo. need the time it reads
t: 3:15
